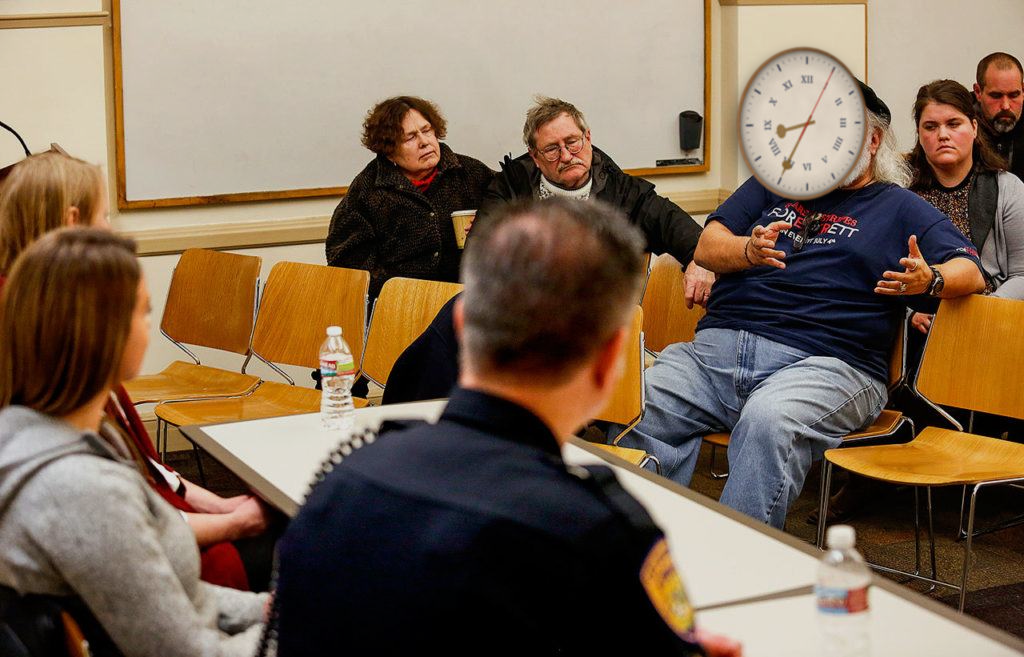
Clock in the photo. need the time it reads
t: 8:35:05
